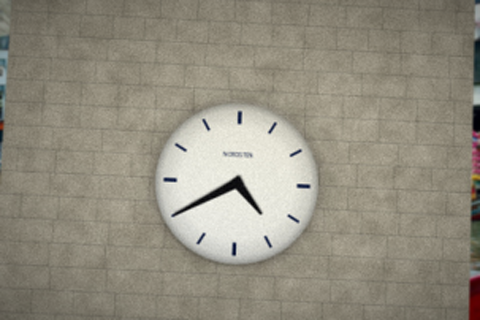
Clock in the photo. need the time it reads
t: 4:40
